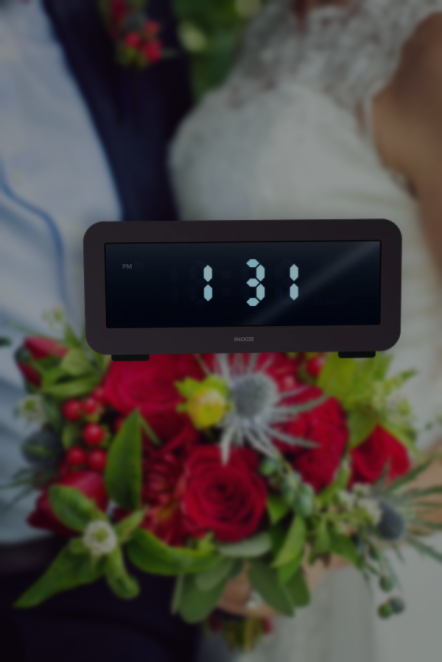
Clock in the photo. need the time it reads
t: 1:31
